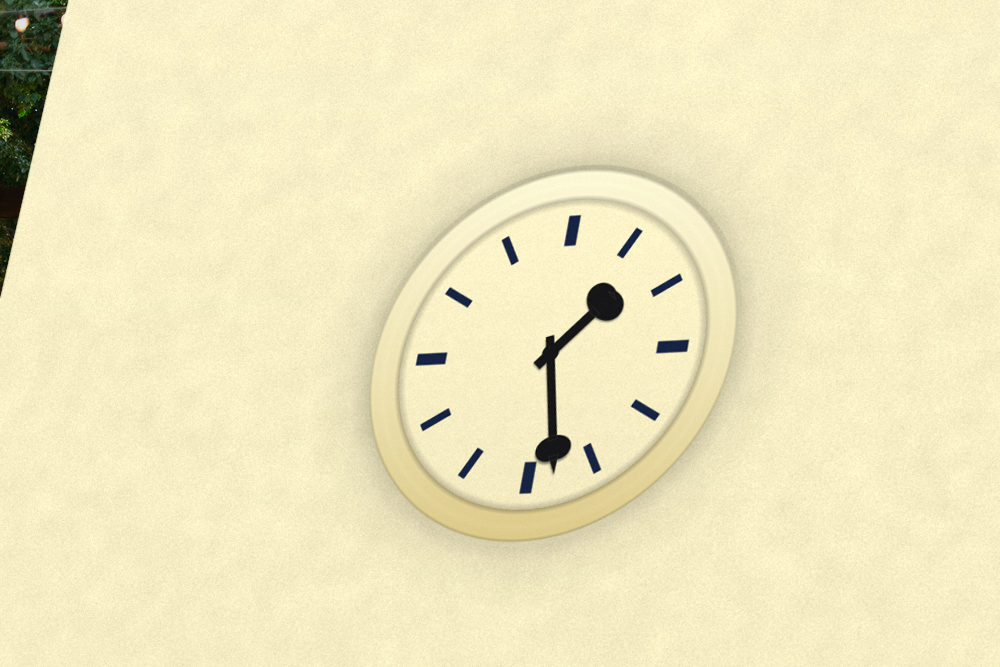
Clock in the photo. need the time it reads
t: 1:28
